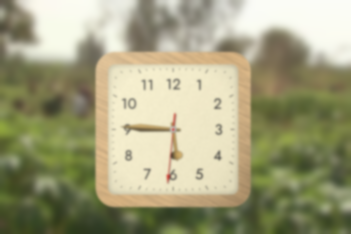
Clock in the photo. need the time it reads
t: 5:45:31
